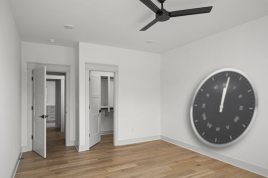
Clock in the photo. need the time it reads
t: 12:01
